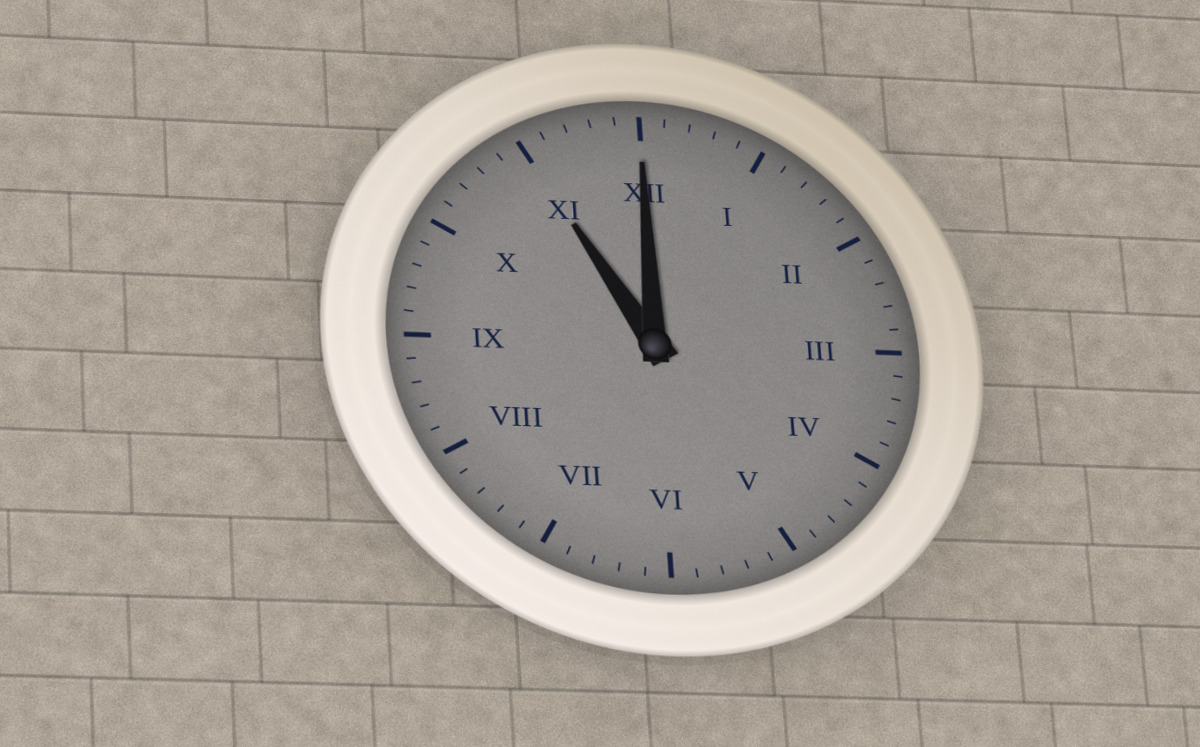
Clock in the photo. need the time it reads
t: 11:00
